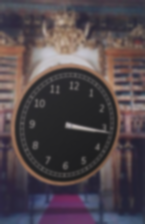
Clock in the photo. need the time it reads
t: 3:16
